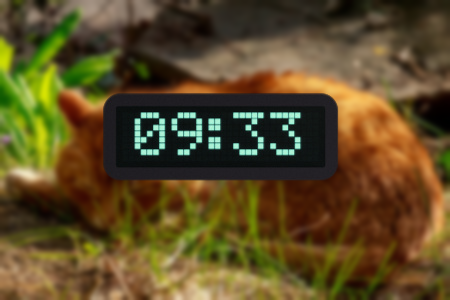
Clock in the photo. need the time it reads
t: 9:33
